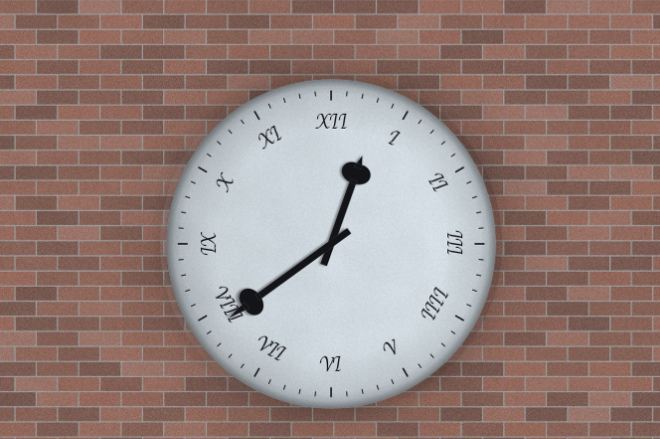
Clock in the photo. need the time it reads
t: 12:39
